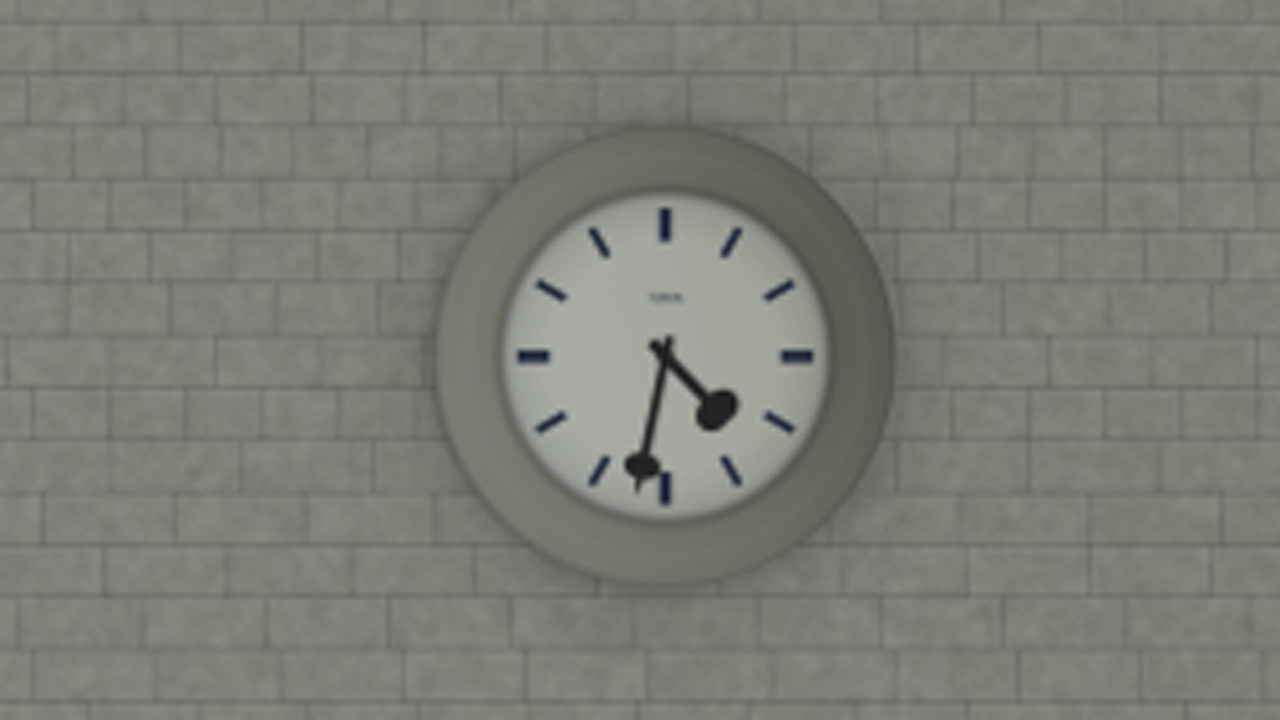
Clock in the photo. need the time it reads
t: 4:32
